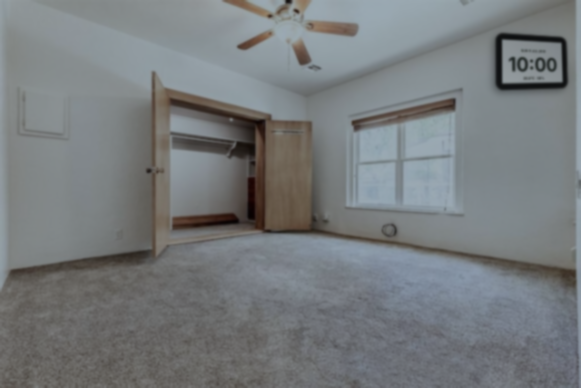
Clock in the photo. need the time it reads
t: 10:00
